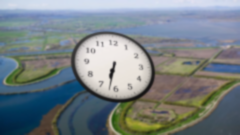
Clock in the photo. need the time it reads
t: 6:32
